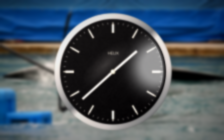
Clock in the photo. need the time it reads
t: 1:38
